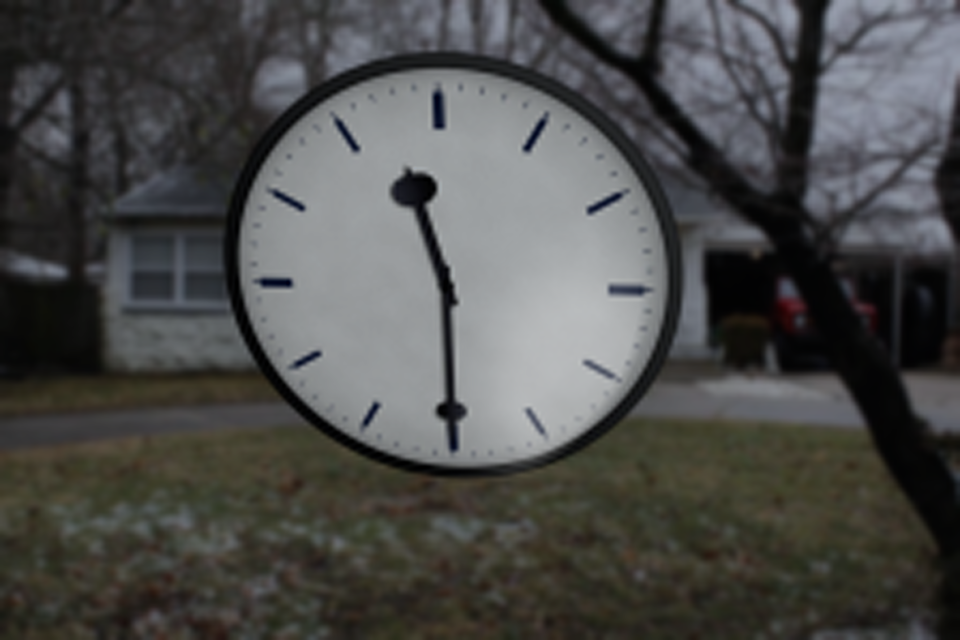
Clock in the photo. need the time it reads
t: 11:30
